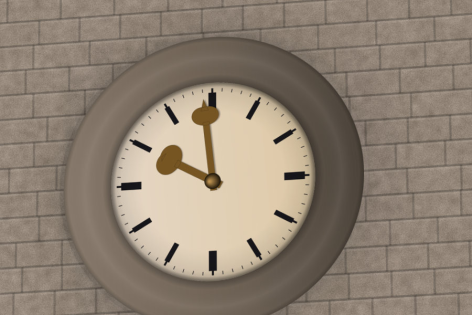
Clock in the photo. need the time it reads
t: 9:59
